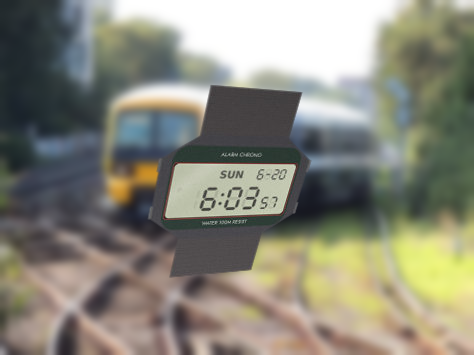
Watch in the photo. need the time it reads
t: 6:03:57
